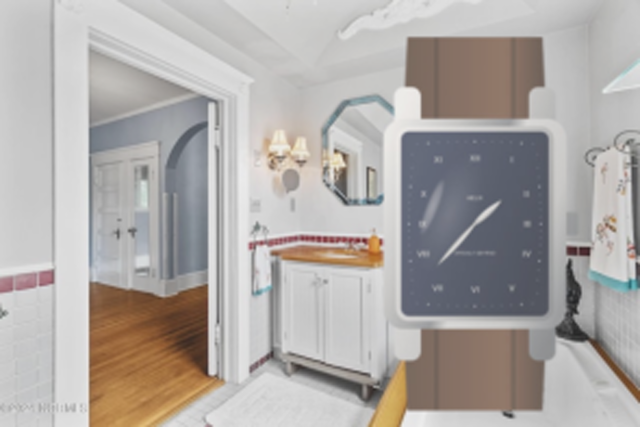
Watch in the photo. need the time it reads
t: 1:37
